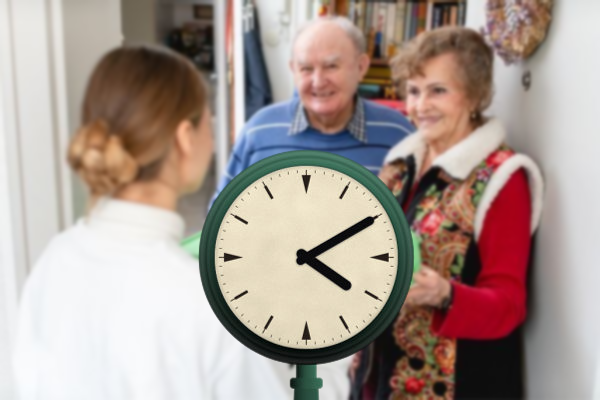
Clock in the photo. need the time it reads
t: 4:10
